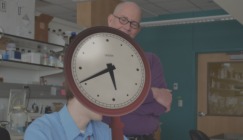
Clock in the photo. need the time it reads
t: 5:41
